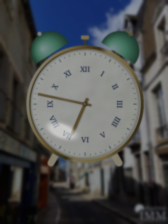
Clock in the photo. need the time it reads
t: 6:47
